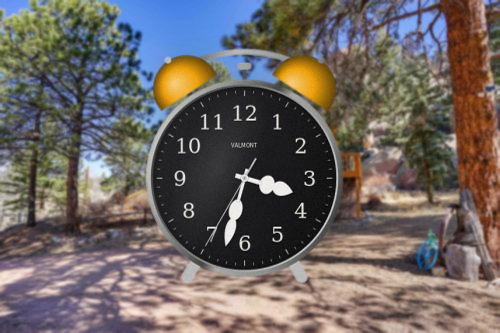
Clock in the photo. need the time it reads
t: 3:32:35
